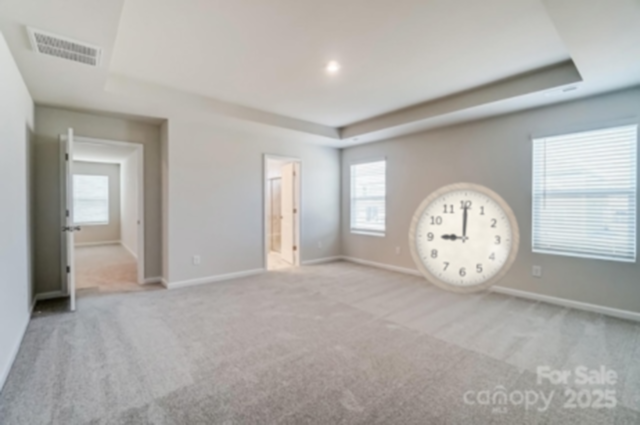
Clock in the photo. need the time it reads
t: 9:00
